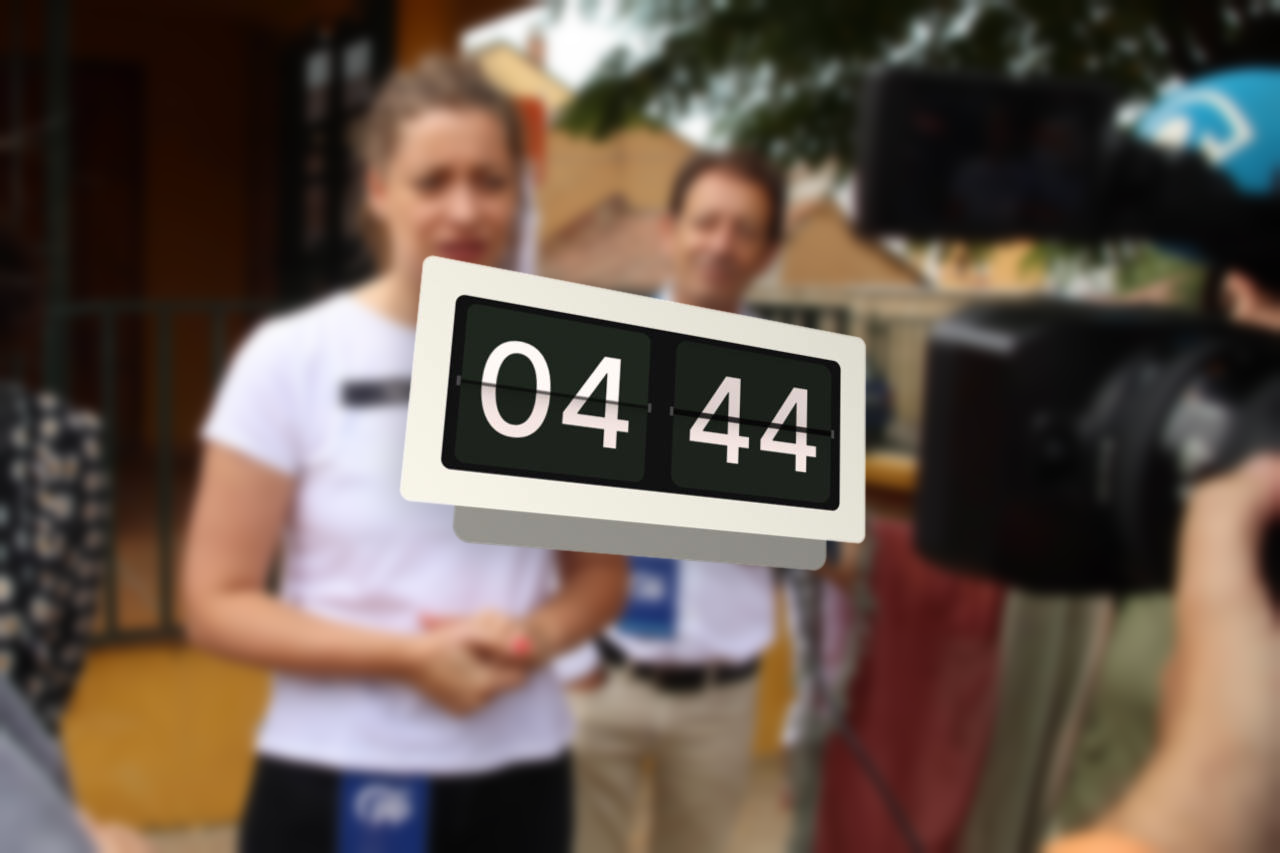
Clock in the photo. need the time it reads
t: 4:44
